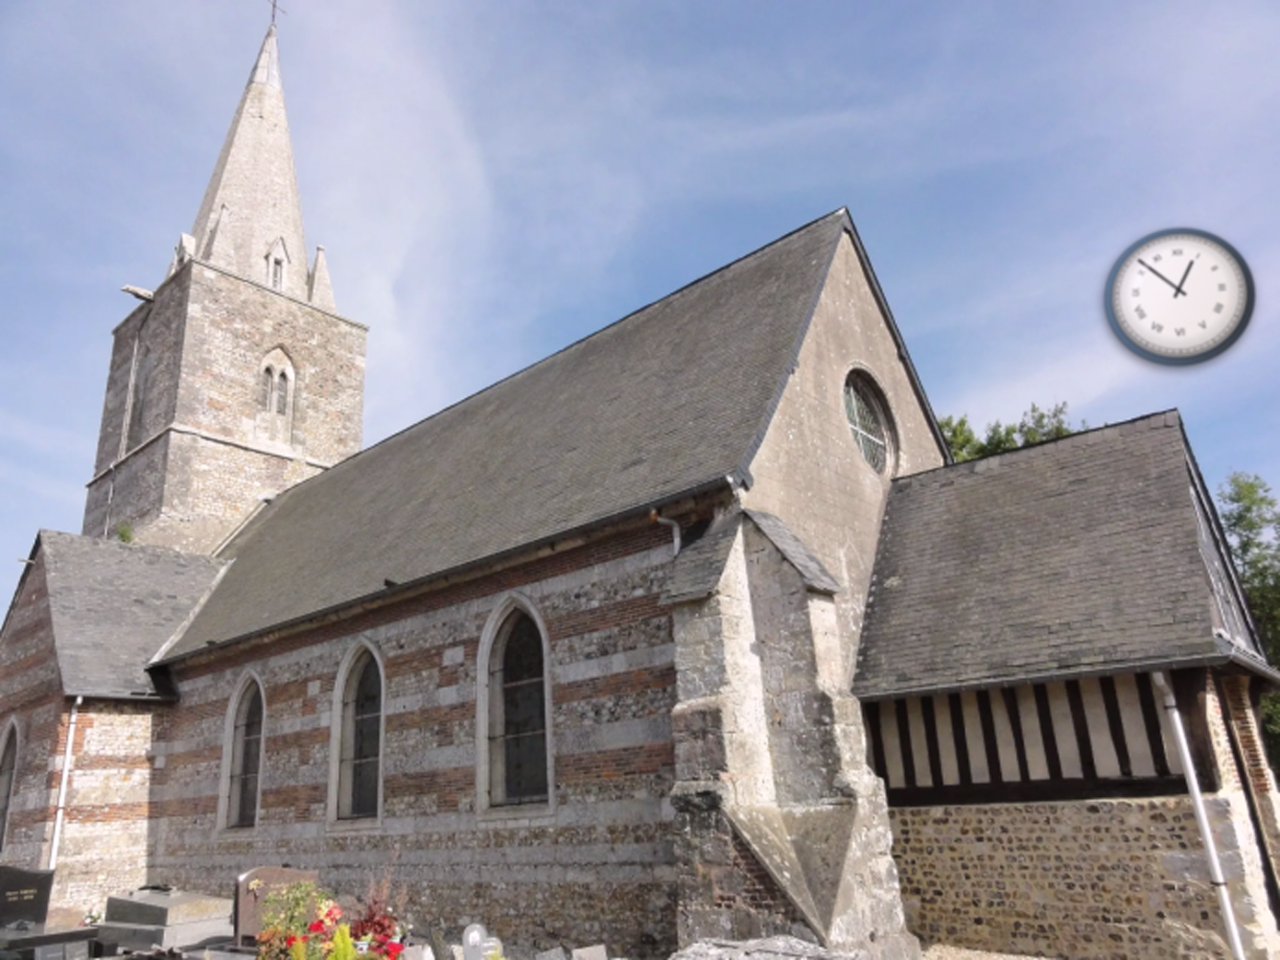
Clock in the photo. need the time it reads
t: 12:52
